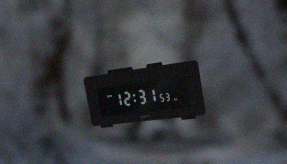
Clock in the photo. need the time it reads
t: 12:31:53
